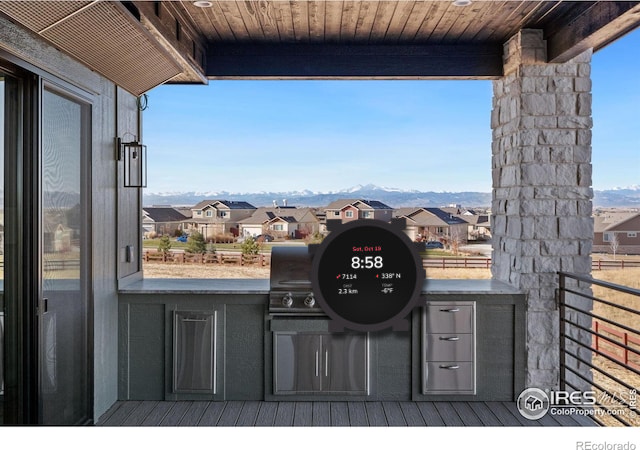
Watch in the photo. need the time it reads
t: 8:58
